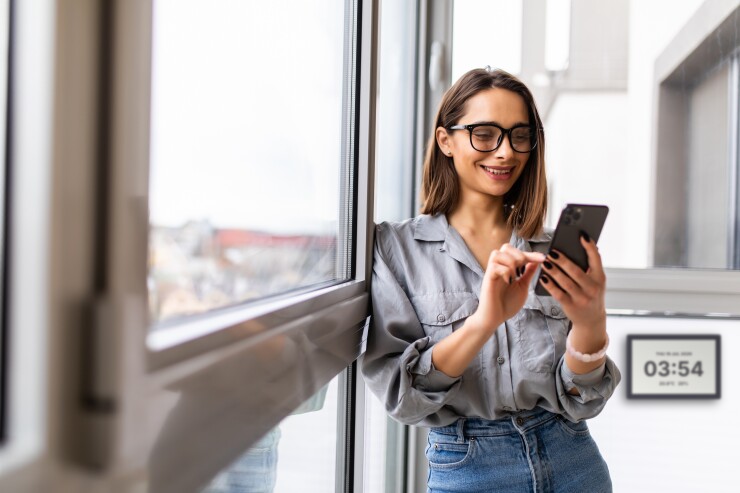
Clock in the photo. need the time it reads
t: 3:54
